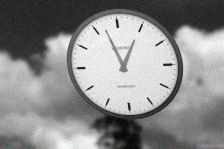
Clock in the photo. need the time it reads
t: 12:57
